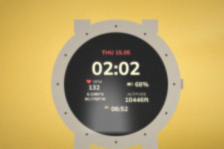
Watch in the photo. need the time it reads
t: 2:02
